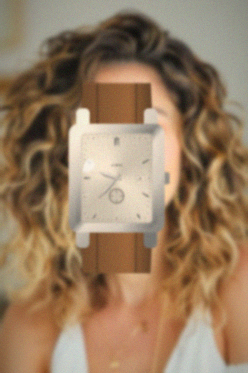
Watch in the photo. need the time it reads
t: 9:37
